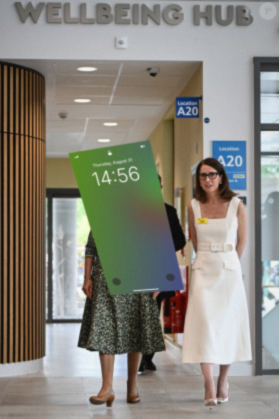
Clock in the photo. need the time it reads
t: 14:56
